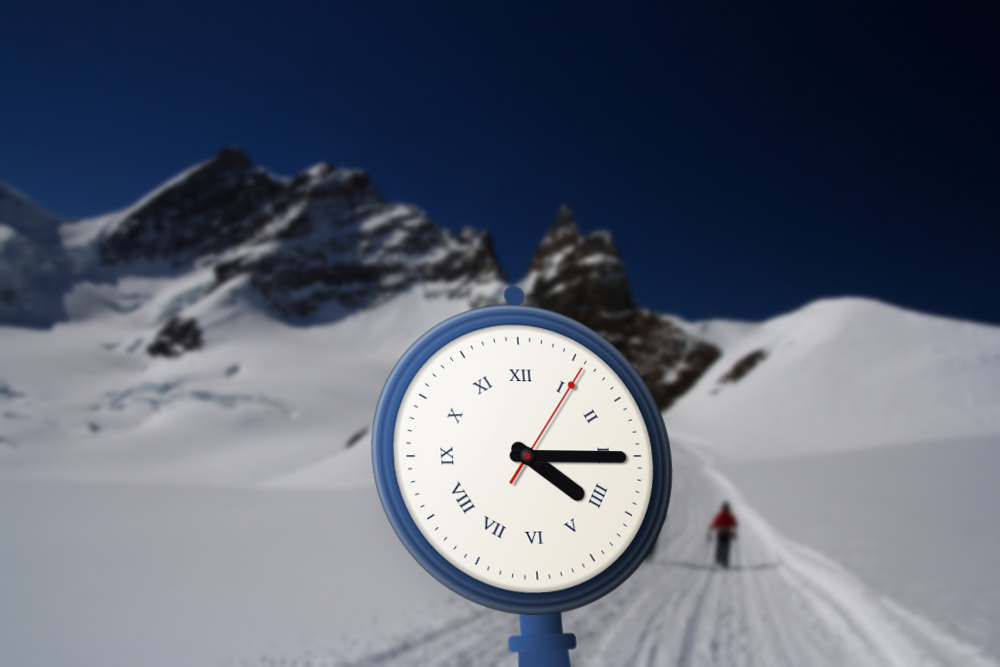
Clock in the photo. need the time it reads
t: 4:15:06
